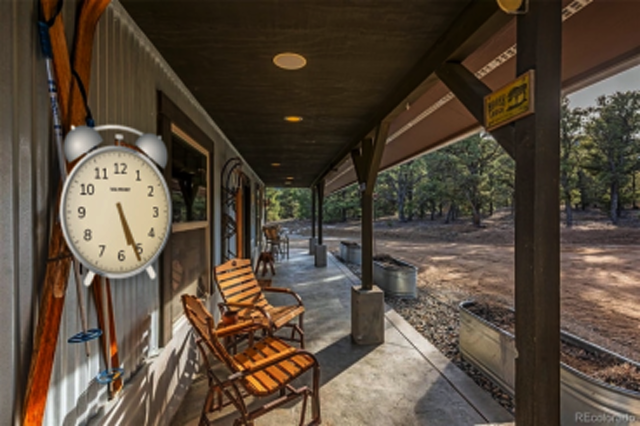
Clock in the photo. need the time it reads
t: 5:26
